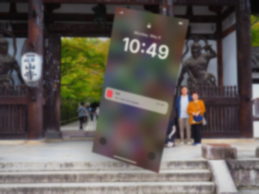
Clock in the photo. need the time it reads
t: 10:49
